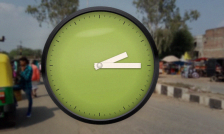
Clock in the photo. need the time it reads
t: 2:15
